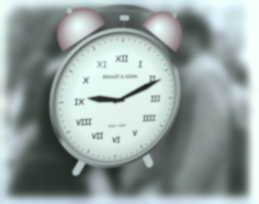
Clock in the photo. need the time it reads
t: 9:11
